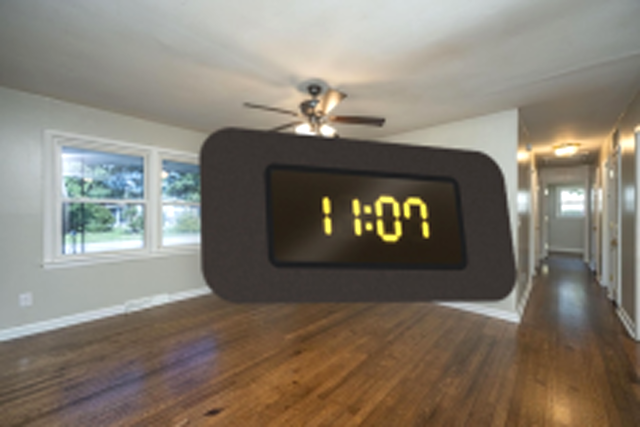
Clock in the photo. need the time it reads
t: 11:07
